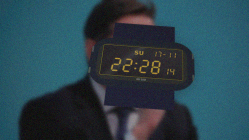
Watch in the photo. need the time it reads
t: 22:28:14
